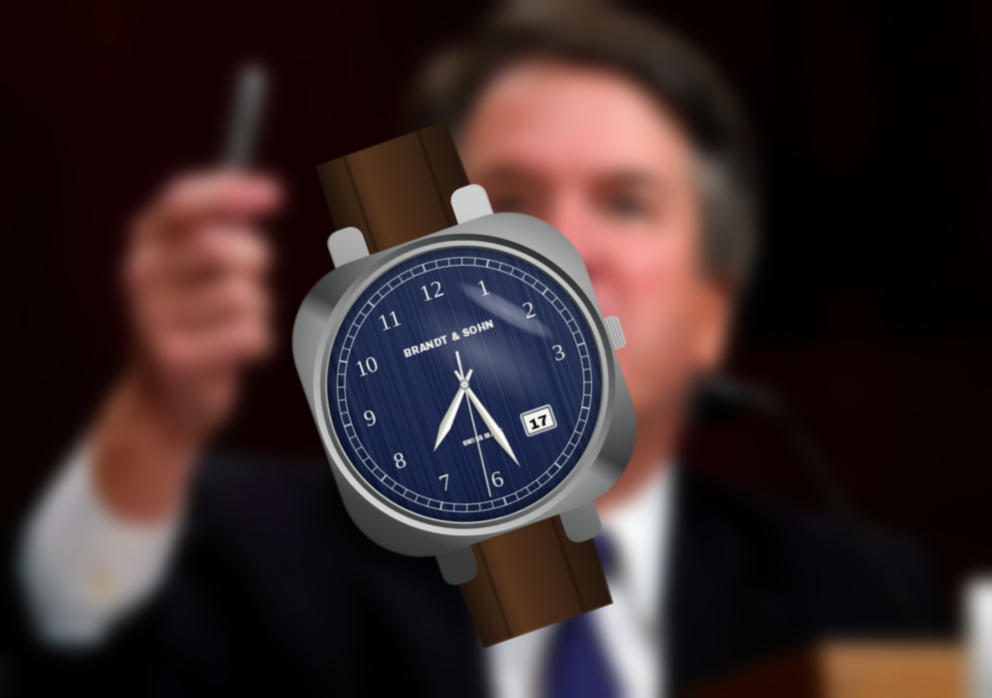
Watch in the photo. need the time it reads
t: 7:27:31
